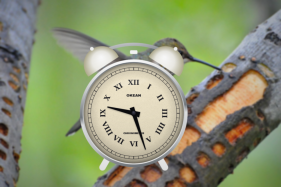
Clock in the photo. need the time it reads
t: 9:27
